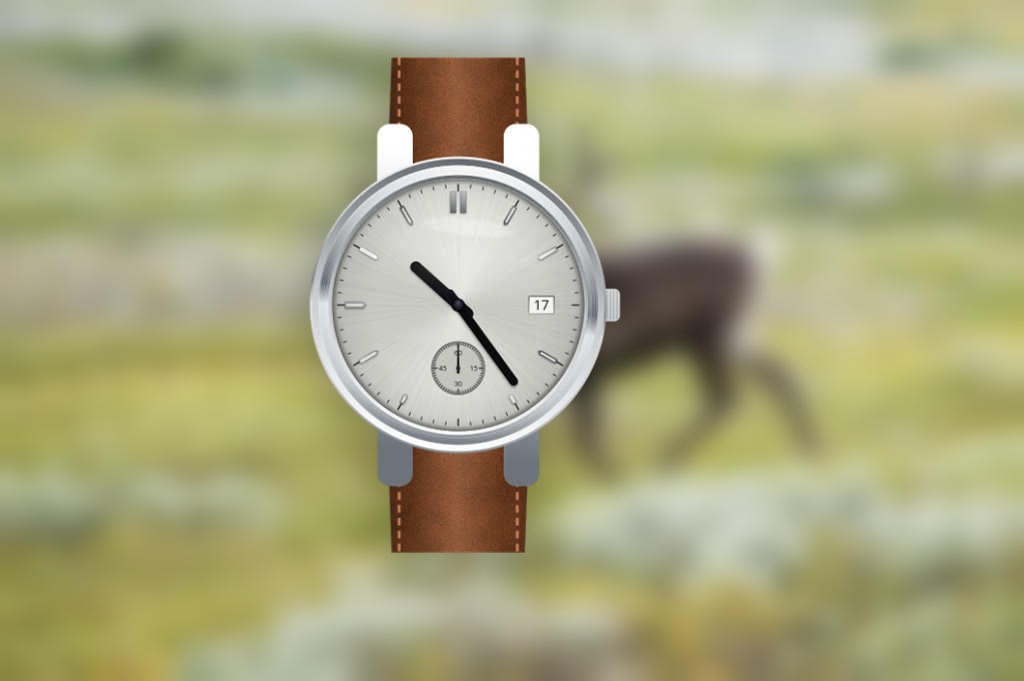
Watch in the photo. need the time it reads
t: 10:24
